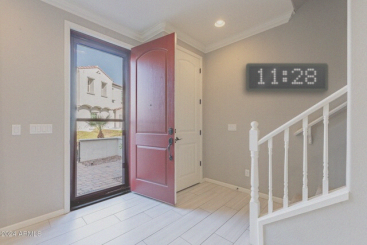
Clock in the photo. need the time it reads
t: 11:28
